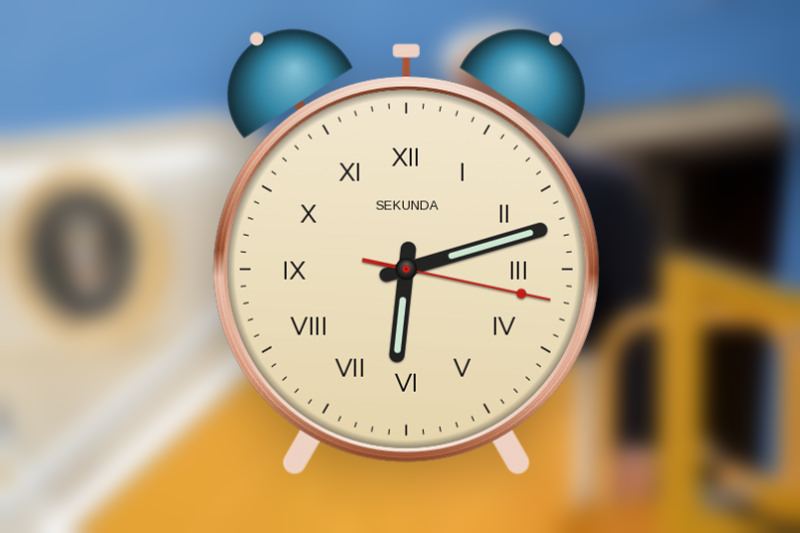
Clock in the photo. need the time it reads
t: 6:12:17
